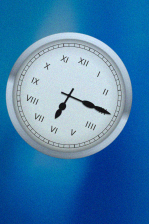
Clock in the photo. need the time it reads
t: 6:15
